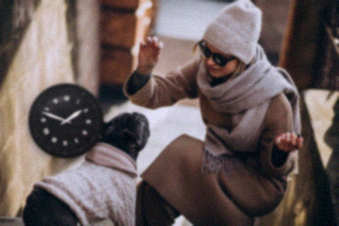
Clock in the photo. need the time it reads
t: 1:48
